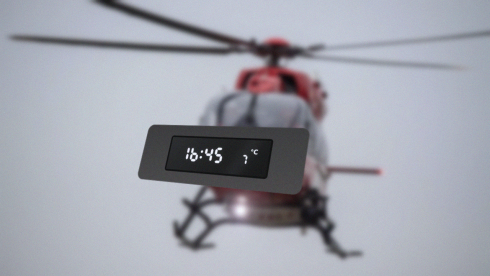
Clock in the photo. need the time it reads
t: 16:45
